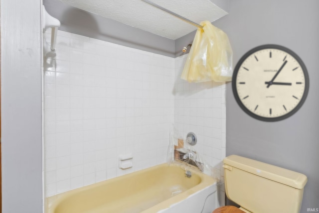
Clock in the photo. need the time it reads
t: 3:06
